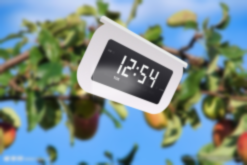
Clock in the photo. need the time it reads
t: 12:54
